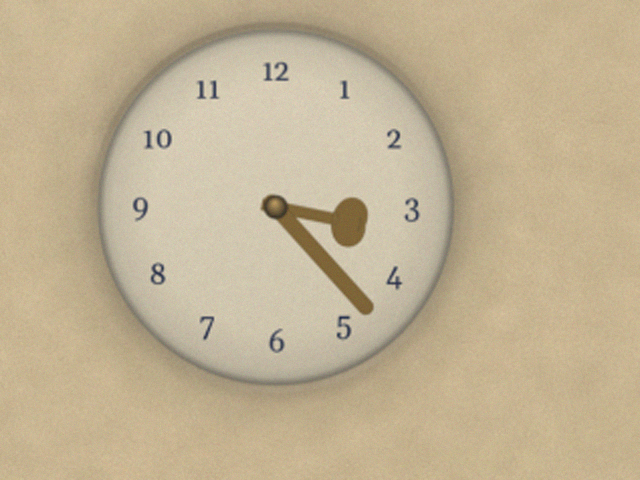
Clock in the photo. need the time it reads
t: 3:23
